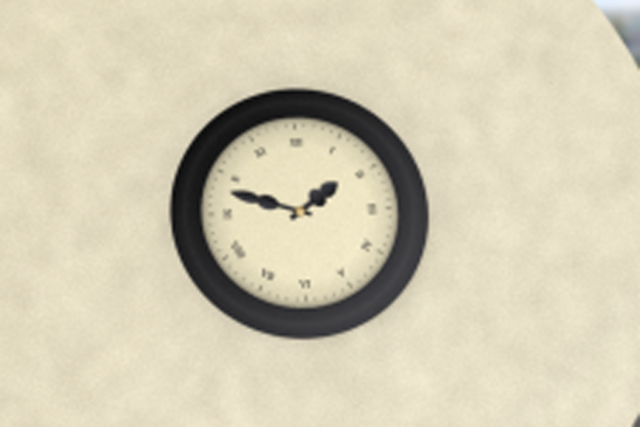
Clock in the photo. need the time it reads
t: 1:48
